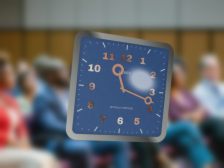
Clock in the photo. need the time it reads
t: 11:18
